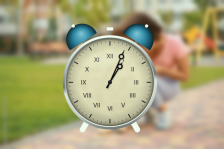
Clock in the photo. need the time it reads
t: 1:04
